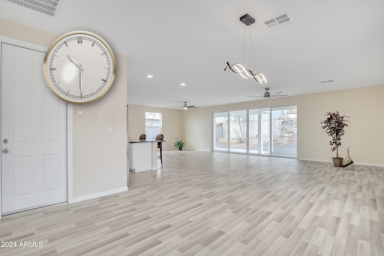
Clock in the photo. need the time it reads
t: 10:30
